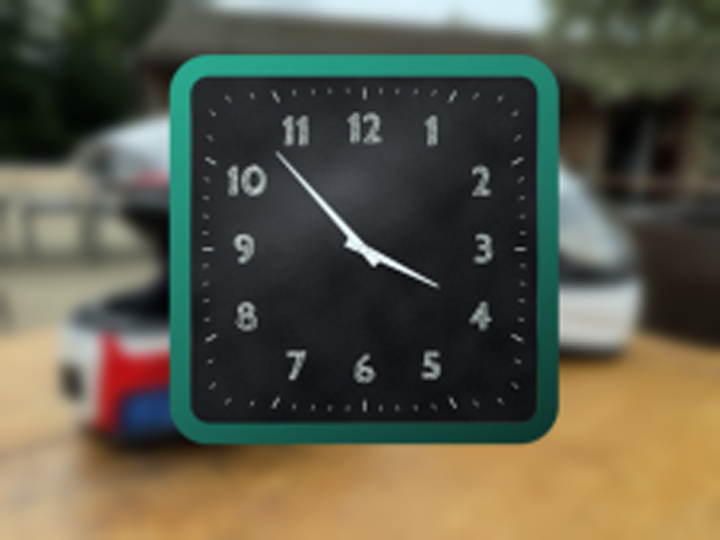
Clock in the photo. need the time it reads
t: 3:53
